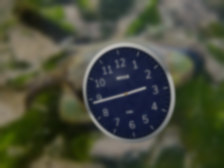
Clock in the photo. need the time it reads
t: 2:44
